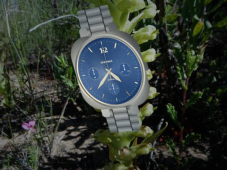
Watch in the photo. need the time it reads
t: 4:38
